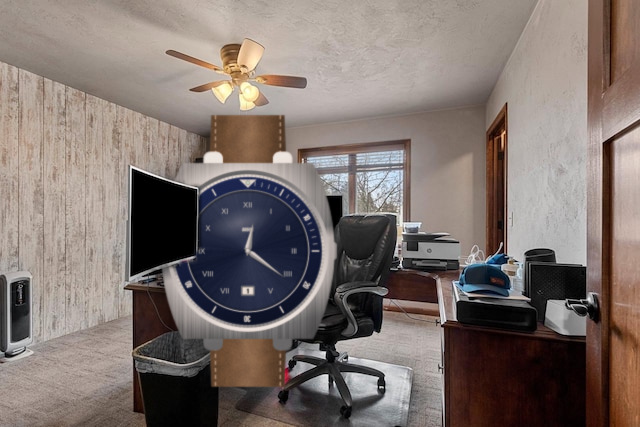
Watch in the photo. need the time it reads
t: 12:21
